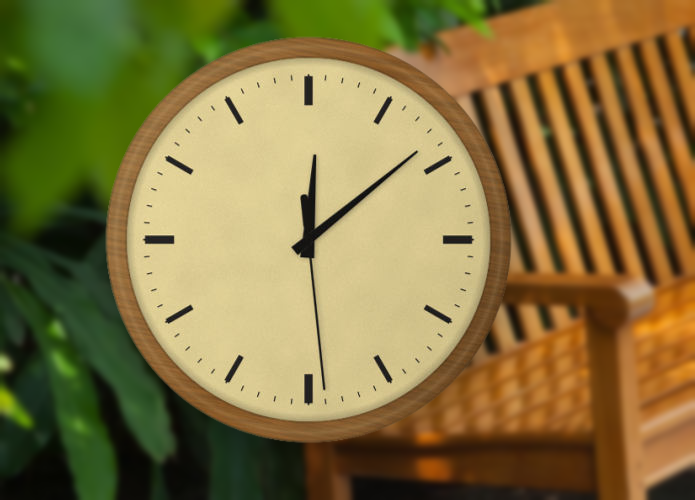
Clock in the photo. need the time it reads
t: 12:08:29
